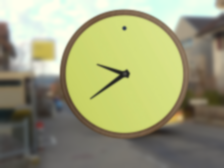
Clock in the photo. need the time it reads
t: 9:39
